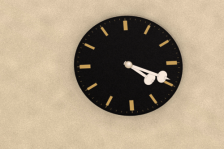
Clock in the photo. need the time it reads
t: 4:19
